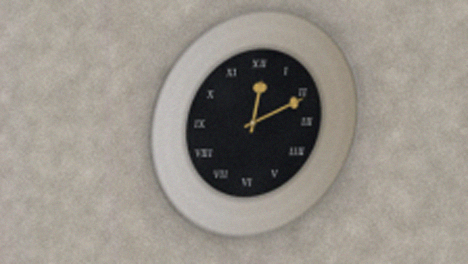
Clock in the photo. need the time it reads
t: 12:11
